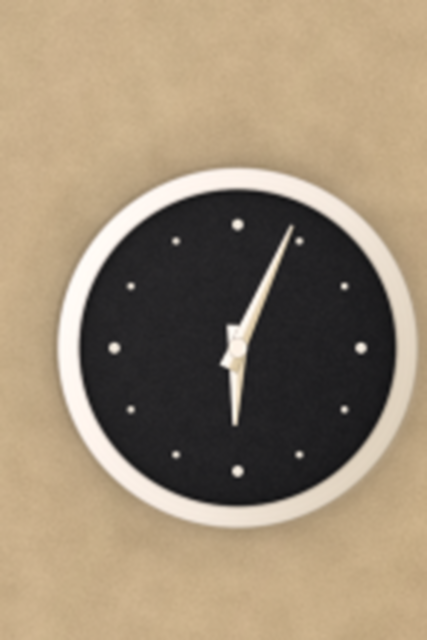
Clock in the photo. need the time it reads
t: 6:04
